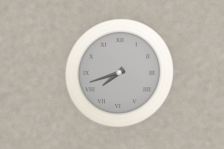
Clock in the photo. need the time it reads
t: 7:42
